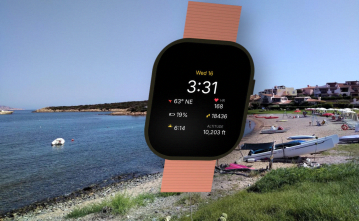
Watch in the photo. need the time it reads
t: 3:31
